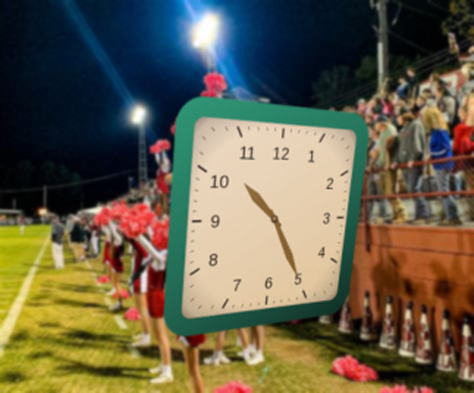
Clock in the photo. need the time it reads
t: 10:25
